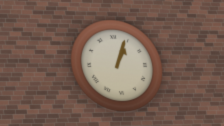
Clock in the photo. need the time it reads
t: 1:04
